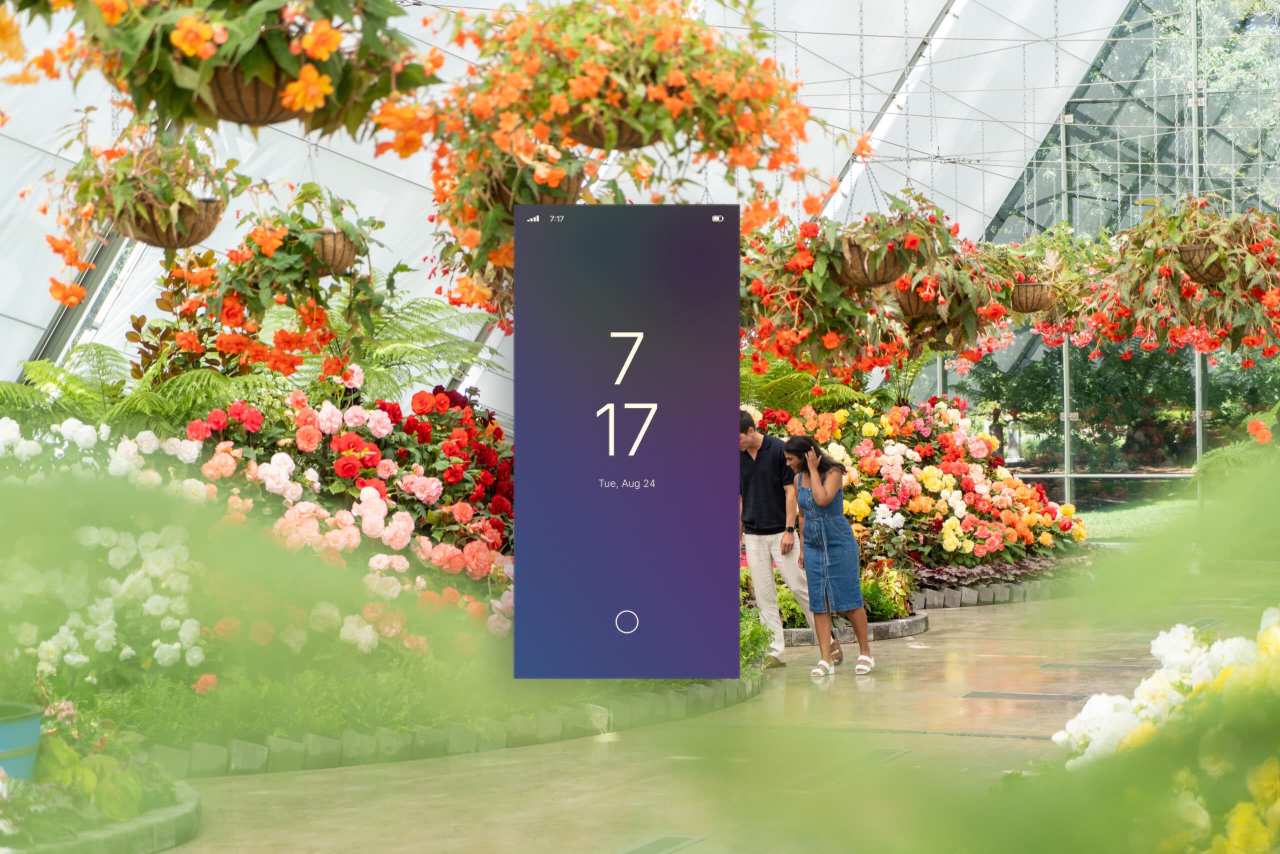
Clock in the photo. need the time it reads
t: 7:17
